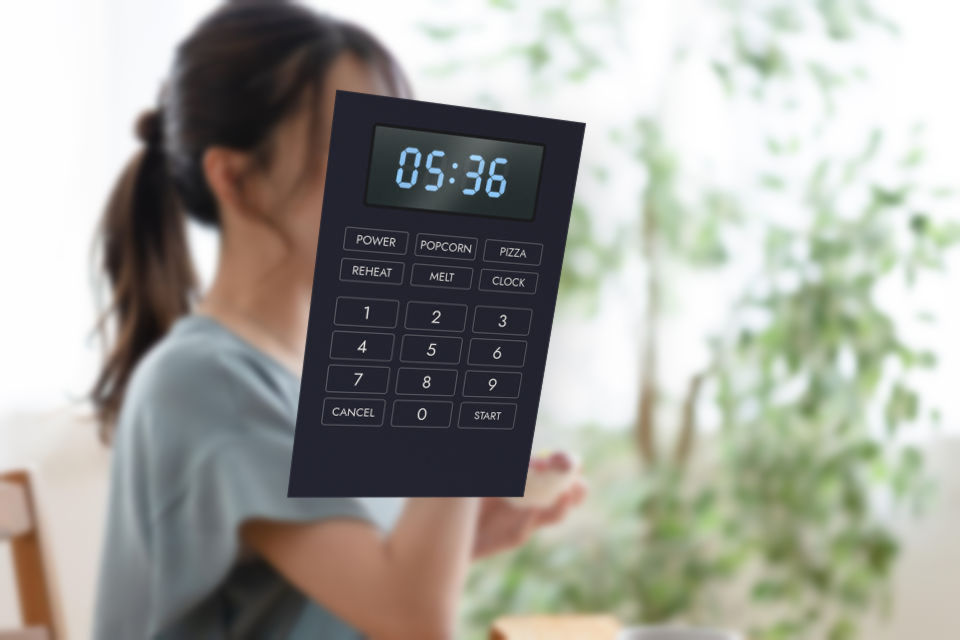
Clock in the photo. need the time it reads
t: 5:36
